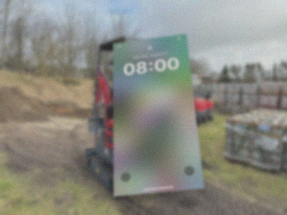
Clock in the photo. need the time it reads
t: 8:00
